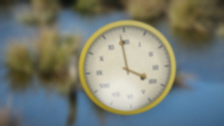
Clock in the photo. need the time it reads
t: 3:59
